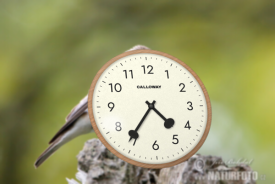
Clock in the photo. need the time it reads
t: 4:36
